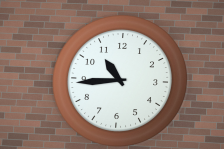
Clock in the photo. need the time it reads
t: 10:44
